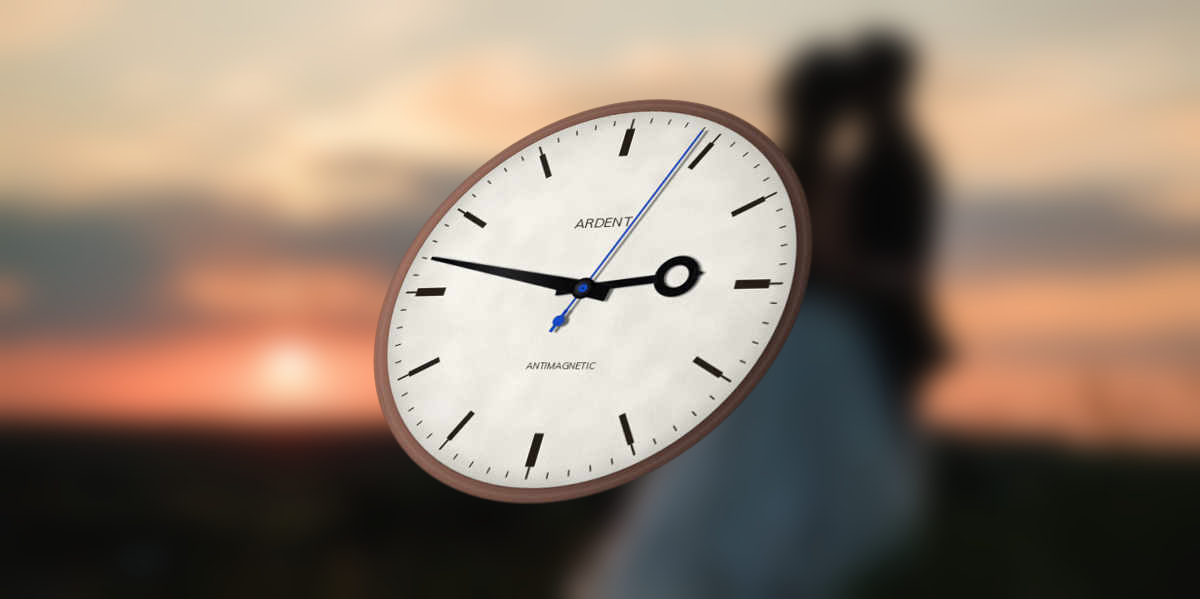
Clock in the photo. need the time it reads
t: 2:47:04
